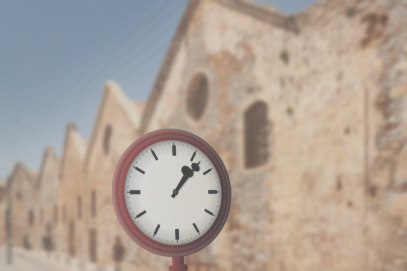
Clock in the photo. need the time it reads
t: 1:07
